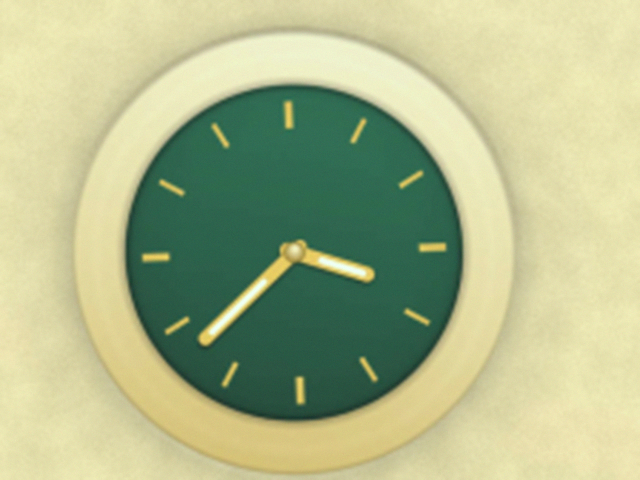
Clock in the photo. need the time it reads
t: 3:38
